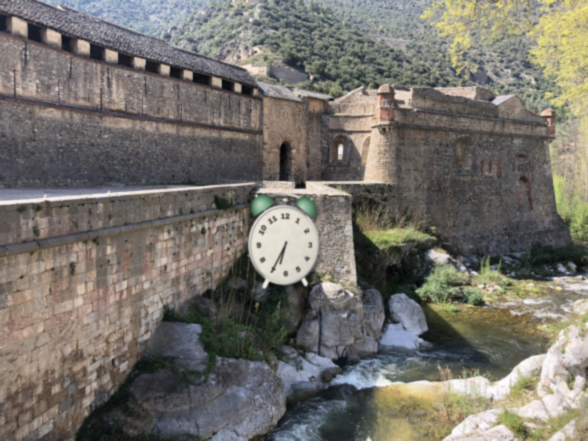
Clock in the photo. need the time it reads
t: 6:35
